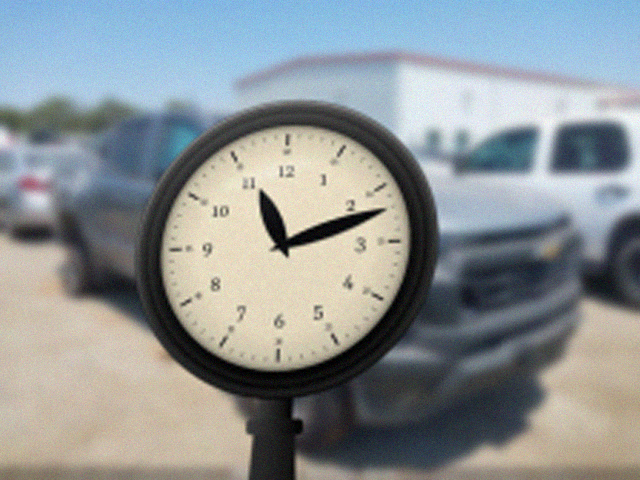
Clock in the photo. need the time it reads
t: 11:12
